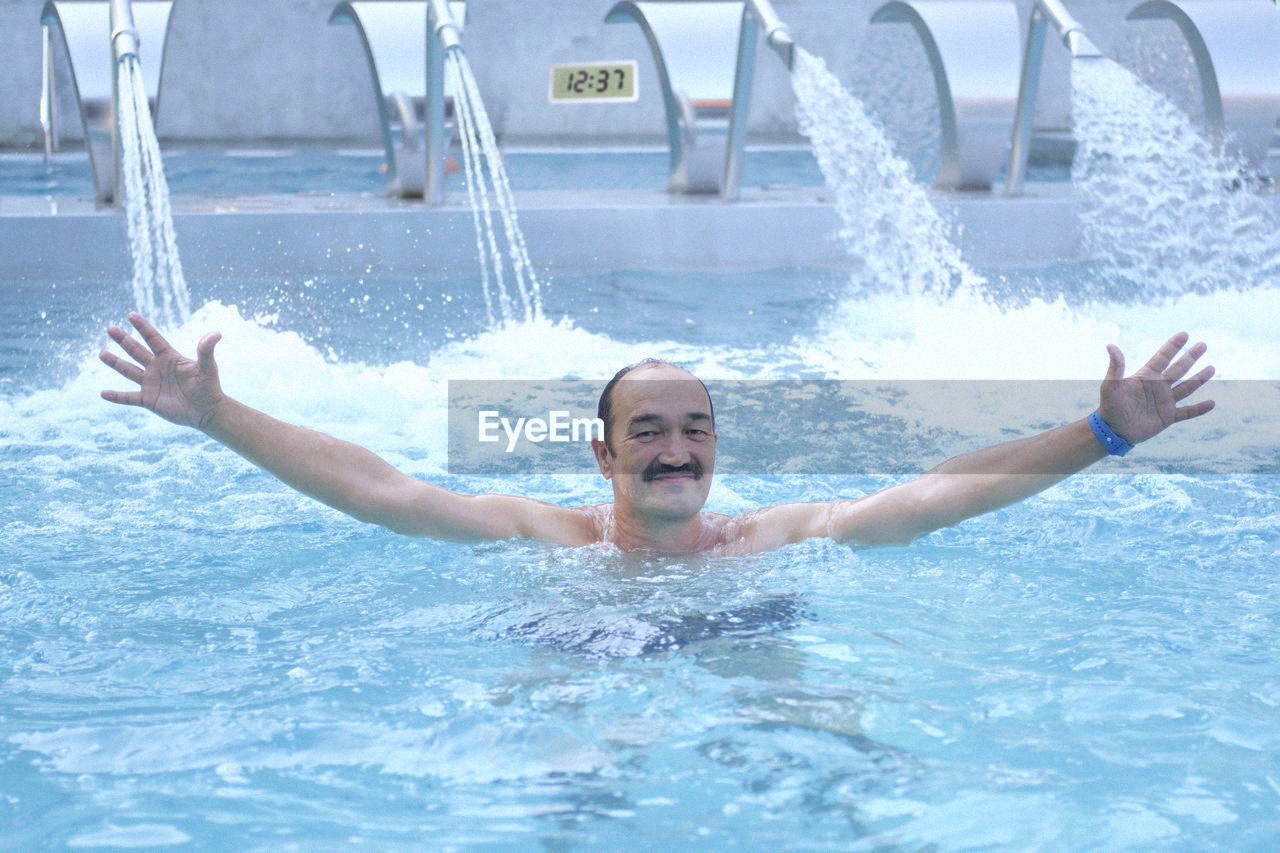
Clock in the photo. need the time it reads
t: 12:37
